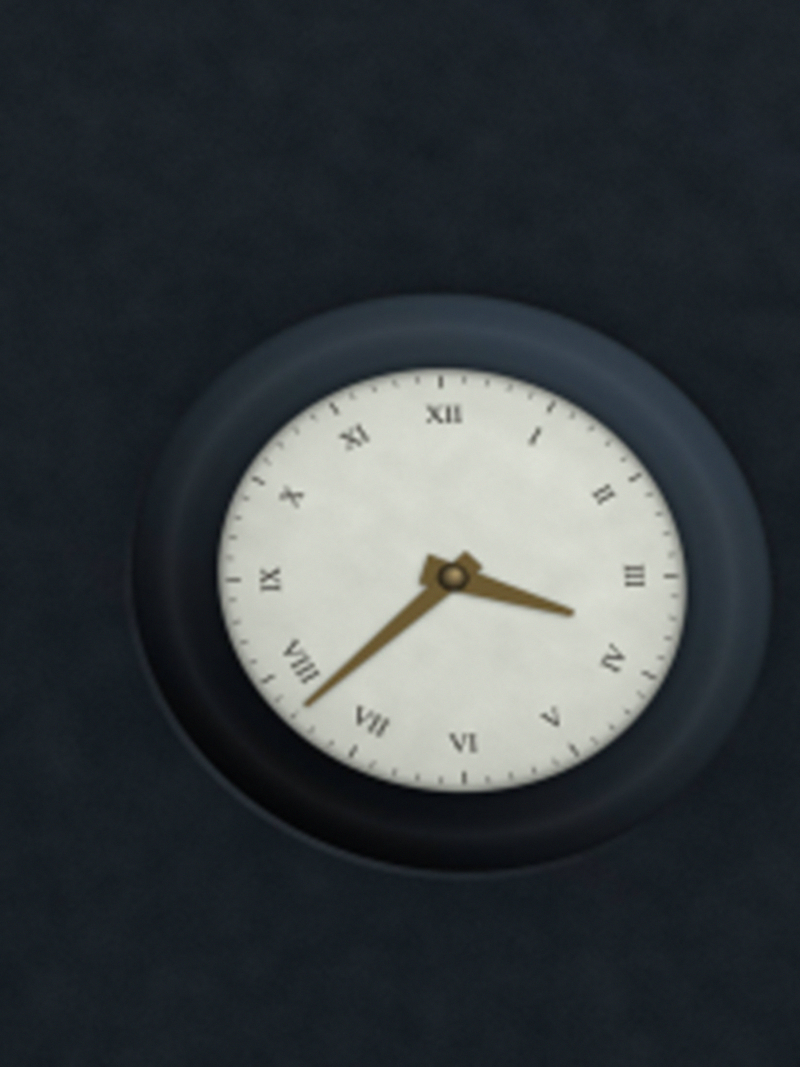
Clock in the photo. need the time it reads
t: 3:38
